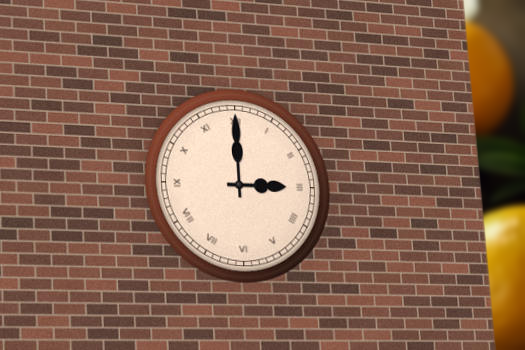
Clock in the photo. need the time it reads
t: 3:00
